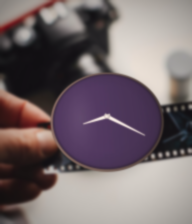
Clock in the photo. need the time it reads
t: 8:20
